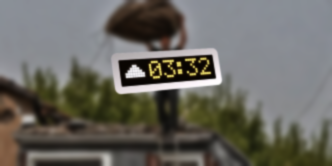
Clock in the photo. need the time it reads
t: 3:32
